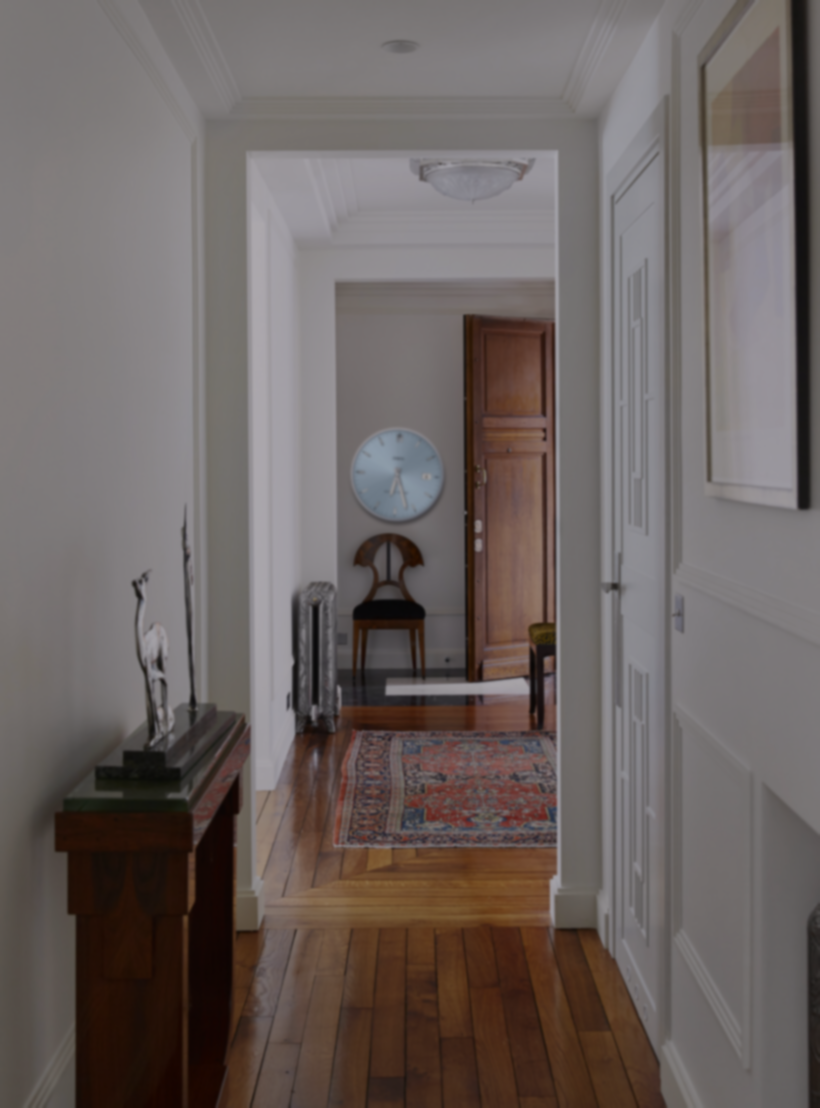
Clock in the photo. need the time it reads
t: 6:27
